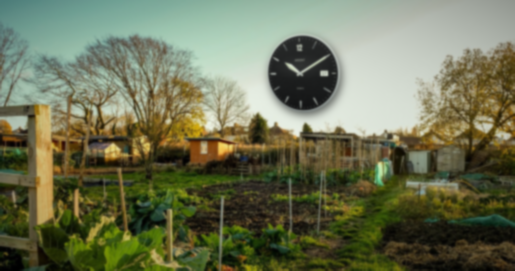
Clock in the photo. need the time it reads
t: 10:10
